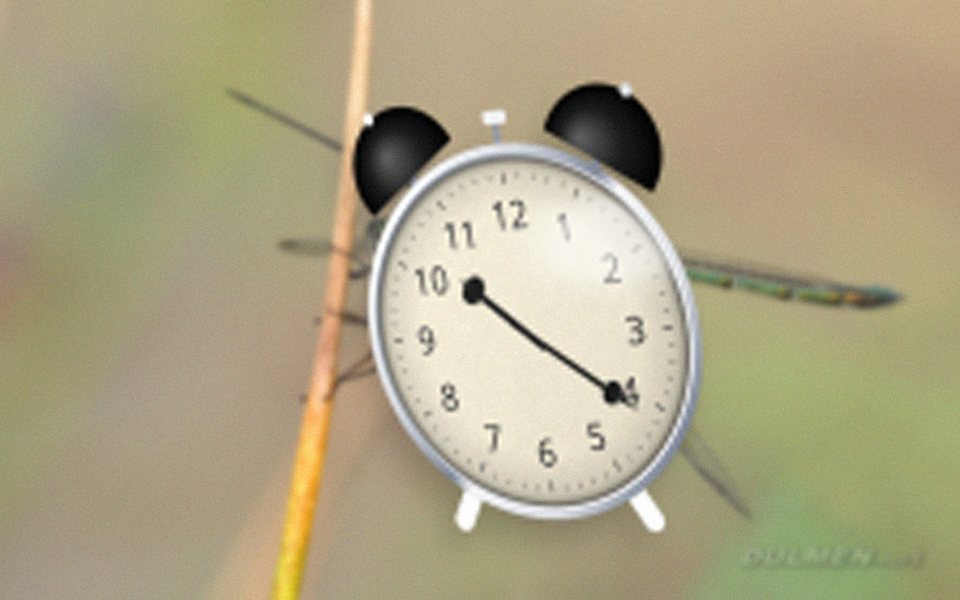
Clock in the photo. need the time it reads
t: 10:21
